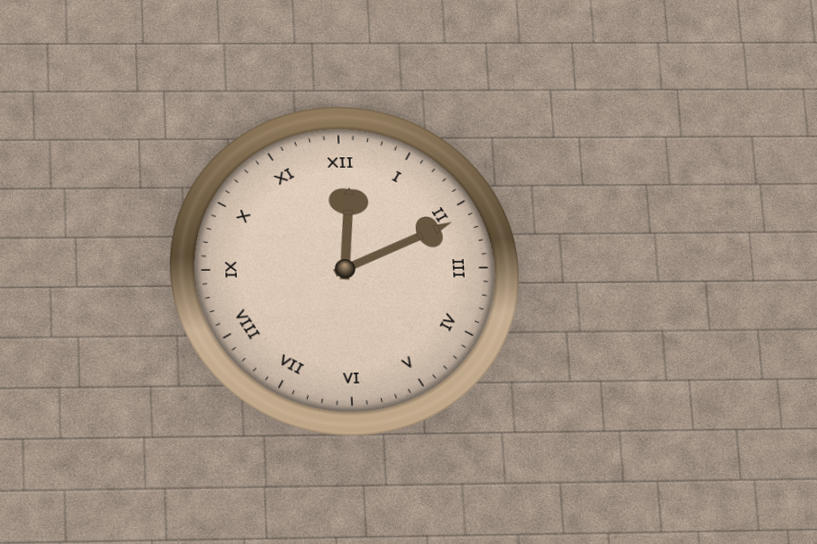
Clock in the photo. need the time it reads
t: 12:11
